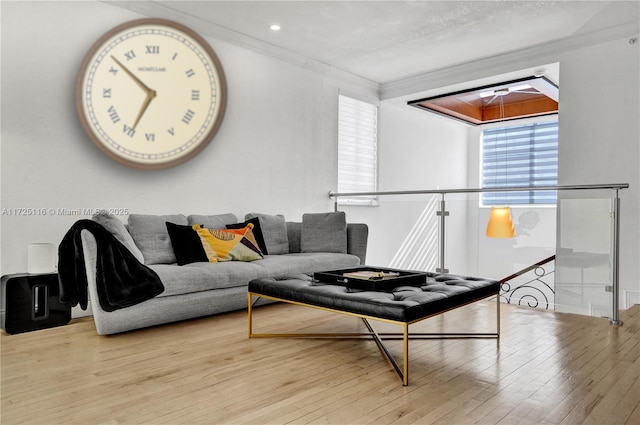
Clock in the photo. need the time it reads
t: 6:52
